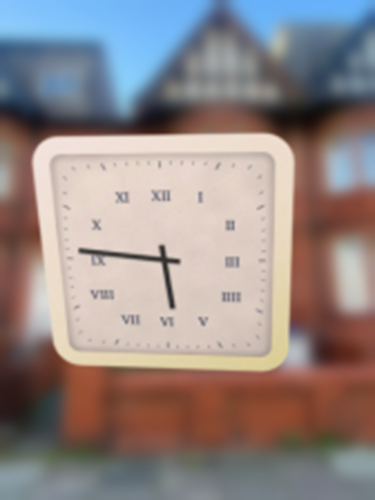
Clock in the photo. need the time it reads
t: 5:46
